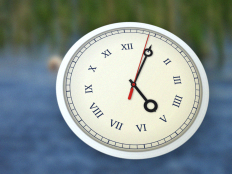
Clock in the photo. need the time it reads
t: 5:05:04
